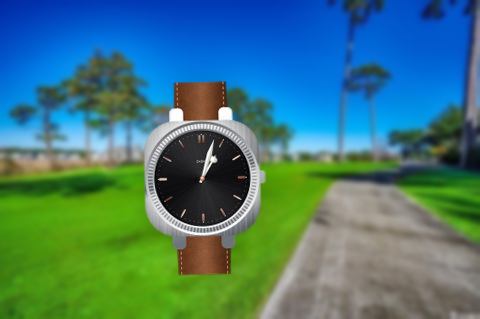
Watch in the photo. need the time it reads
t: 1:03
